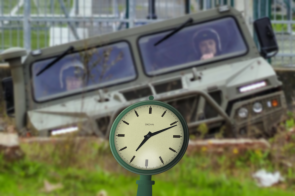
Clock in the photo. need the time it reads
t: 7:11
